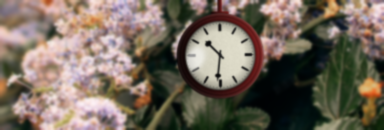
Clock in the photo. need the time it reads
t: 10:31
